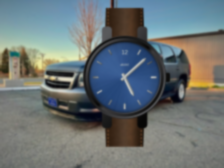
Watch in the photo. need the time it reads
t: 5:08
